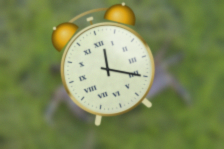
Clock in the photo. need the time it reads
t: 12:20
